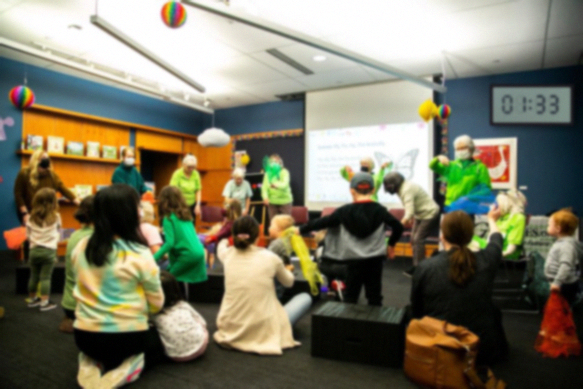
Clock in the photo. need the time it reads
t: 1:33
